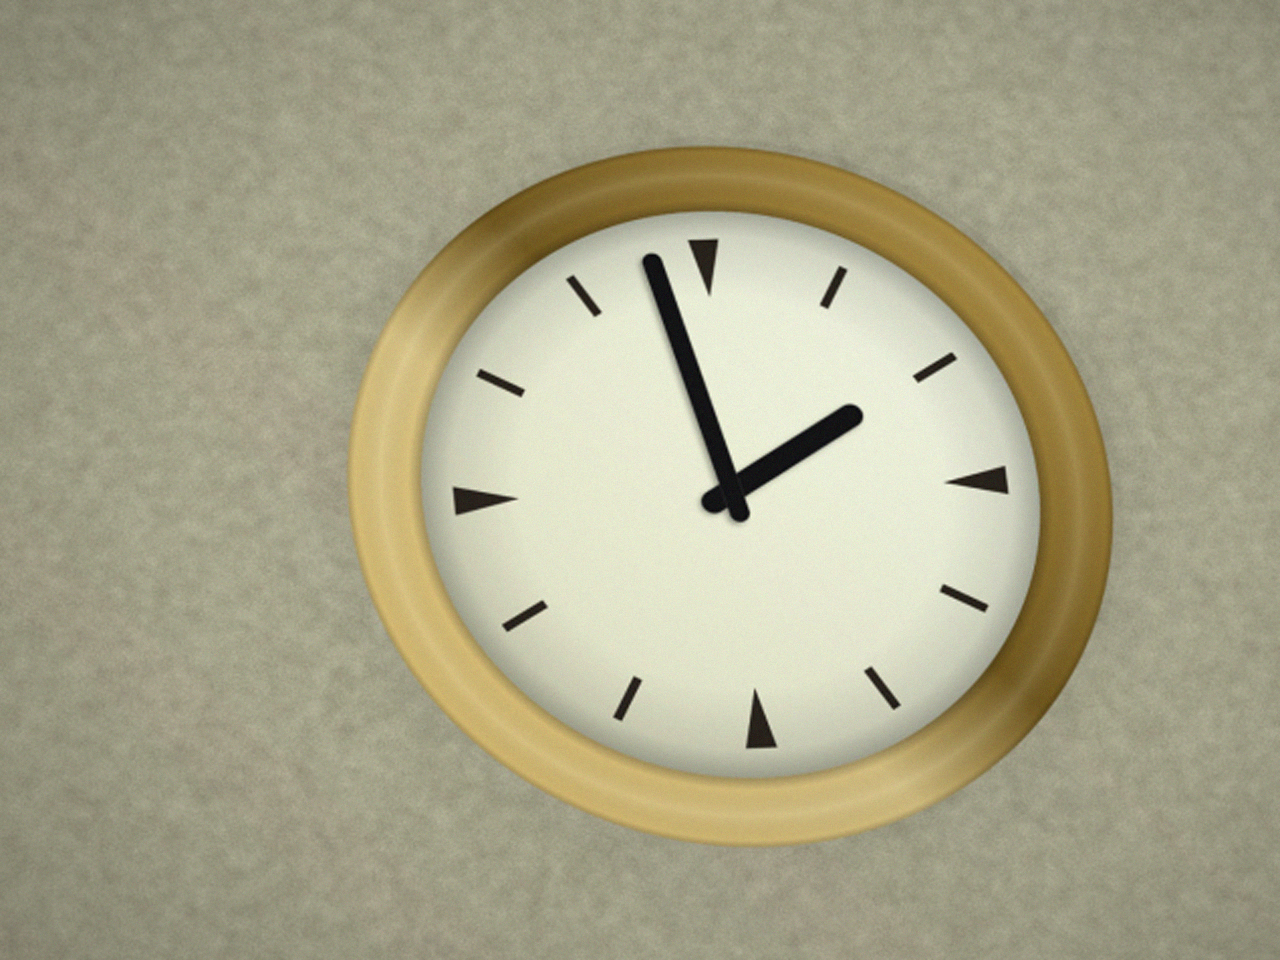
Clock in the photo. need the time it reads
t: 1:58
